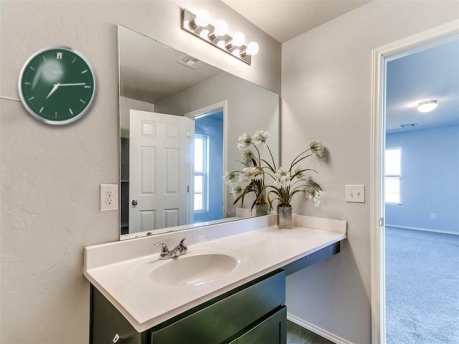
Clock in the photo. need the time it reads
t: 7:14
